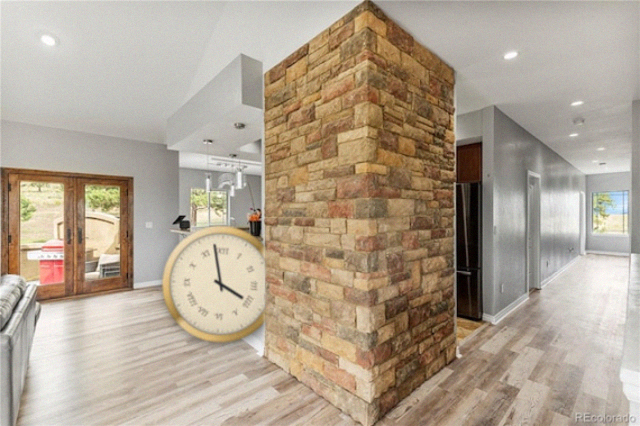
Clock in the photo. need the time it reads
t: 3:58
